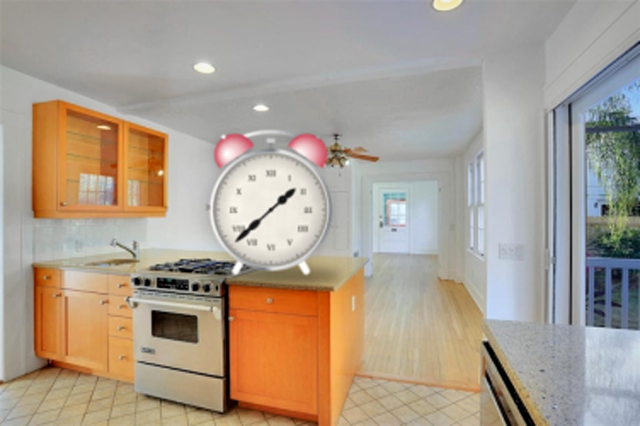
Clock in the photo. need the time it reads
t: 1:38
